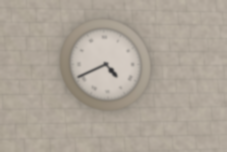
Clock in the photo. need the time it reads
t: 4:41
